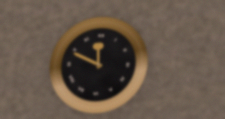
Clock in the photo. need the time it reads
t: 11:49
